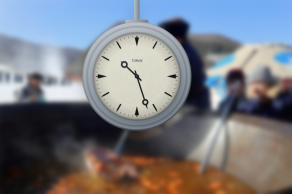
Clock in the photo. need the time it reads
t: 10:27
